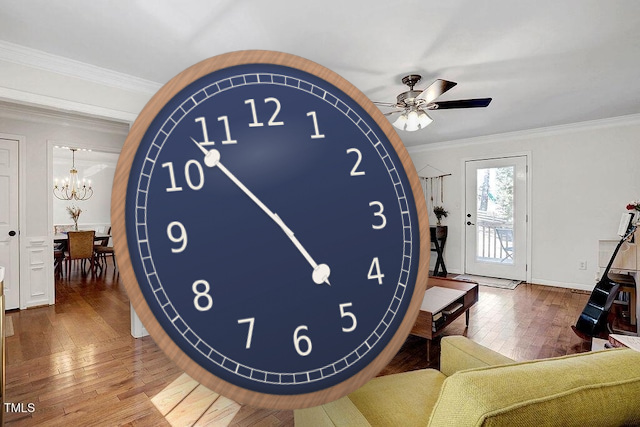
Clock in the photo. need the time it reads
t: 4:53
